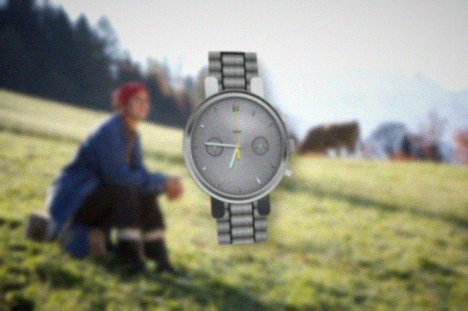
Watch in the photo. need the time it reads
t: 6:46
